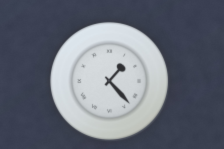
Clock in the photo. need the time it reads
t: 1:23
